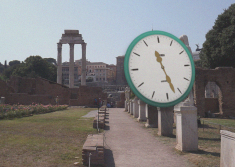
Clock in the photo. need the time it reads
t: 11:27
